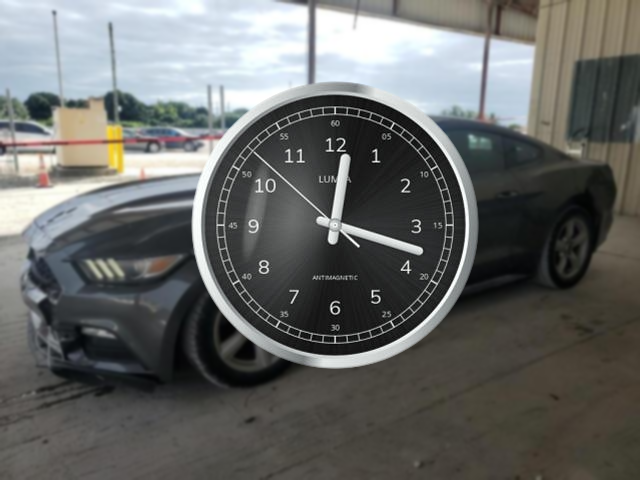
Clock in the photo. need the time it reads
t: 12:17:52
